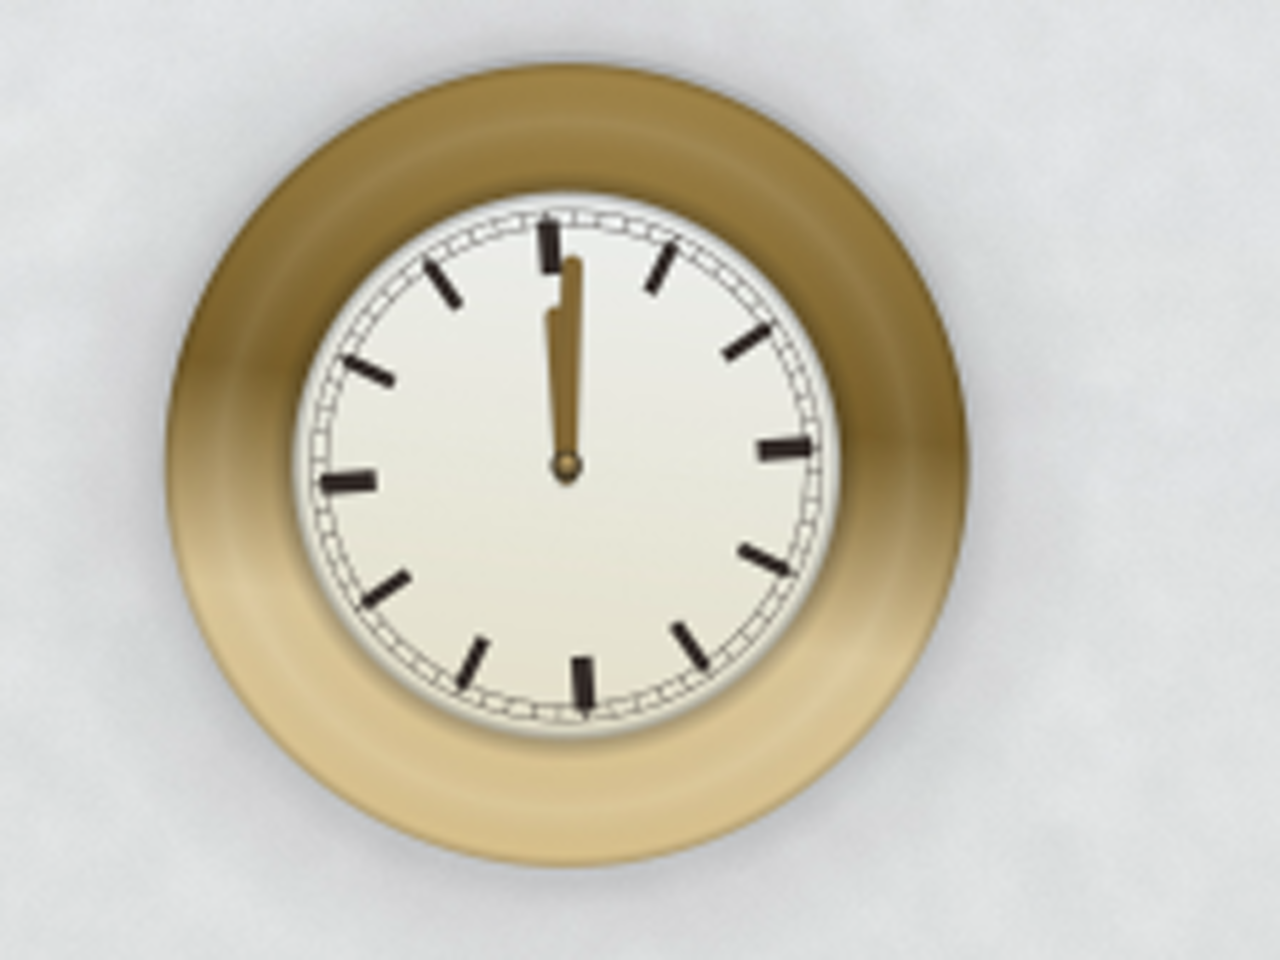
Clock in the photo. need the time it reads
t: 12:01
